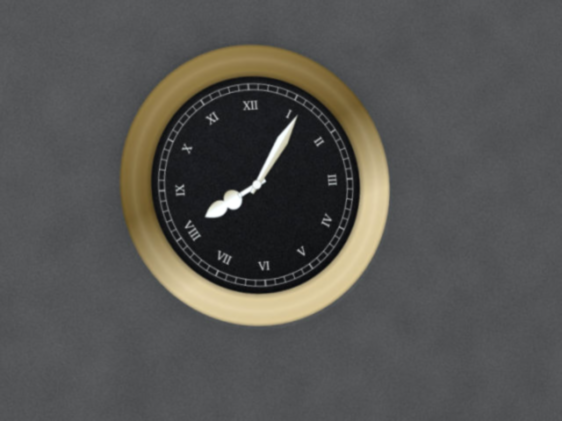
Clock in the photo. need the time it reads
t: 8:06
